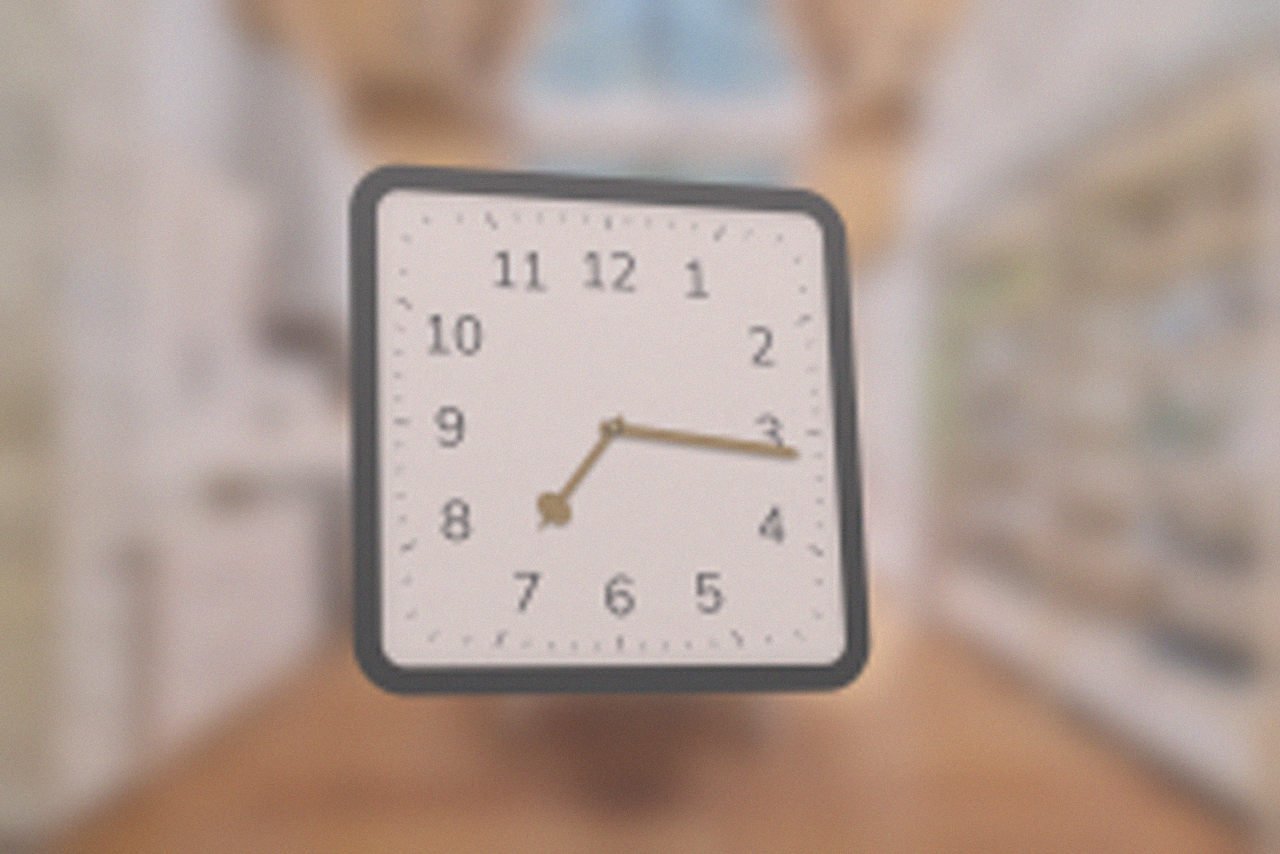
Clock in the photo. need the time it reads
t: 7:16
